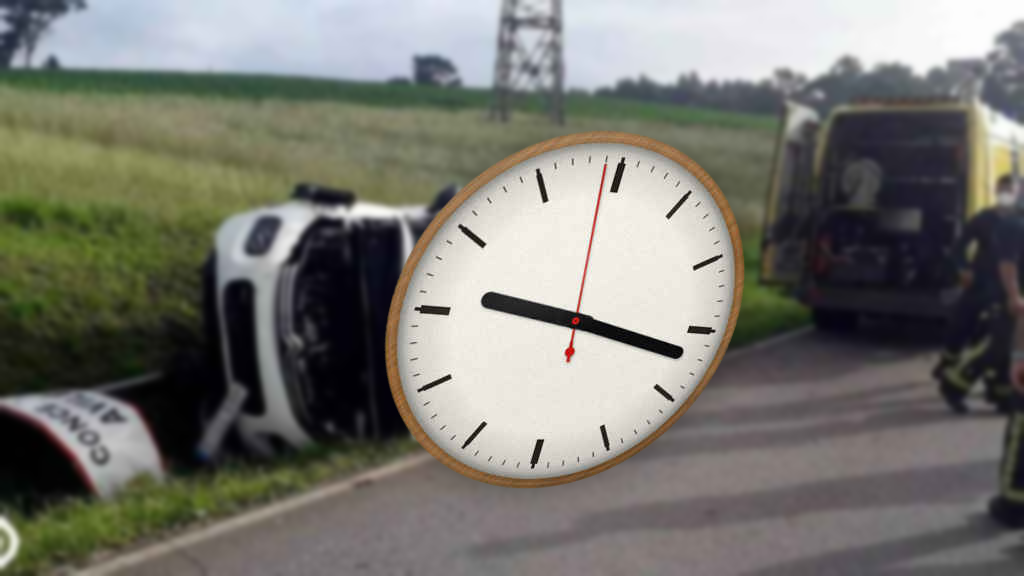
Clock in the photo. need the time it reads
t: 9:16:59
